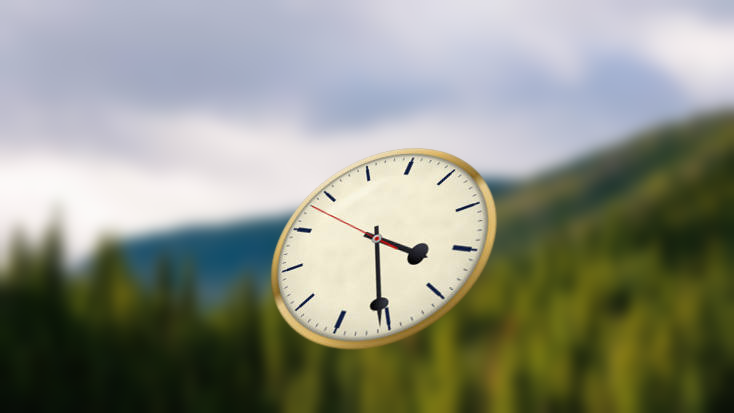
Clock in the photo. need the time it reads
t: 3:25:48
